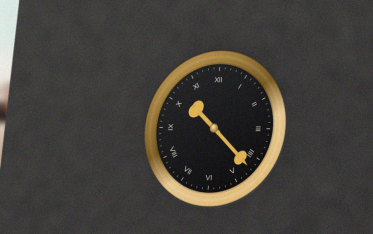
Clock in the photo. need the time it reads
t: 10:22
